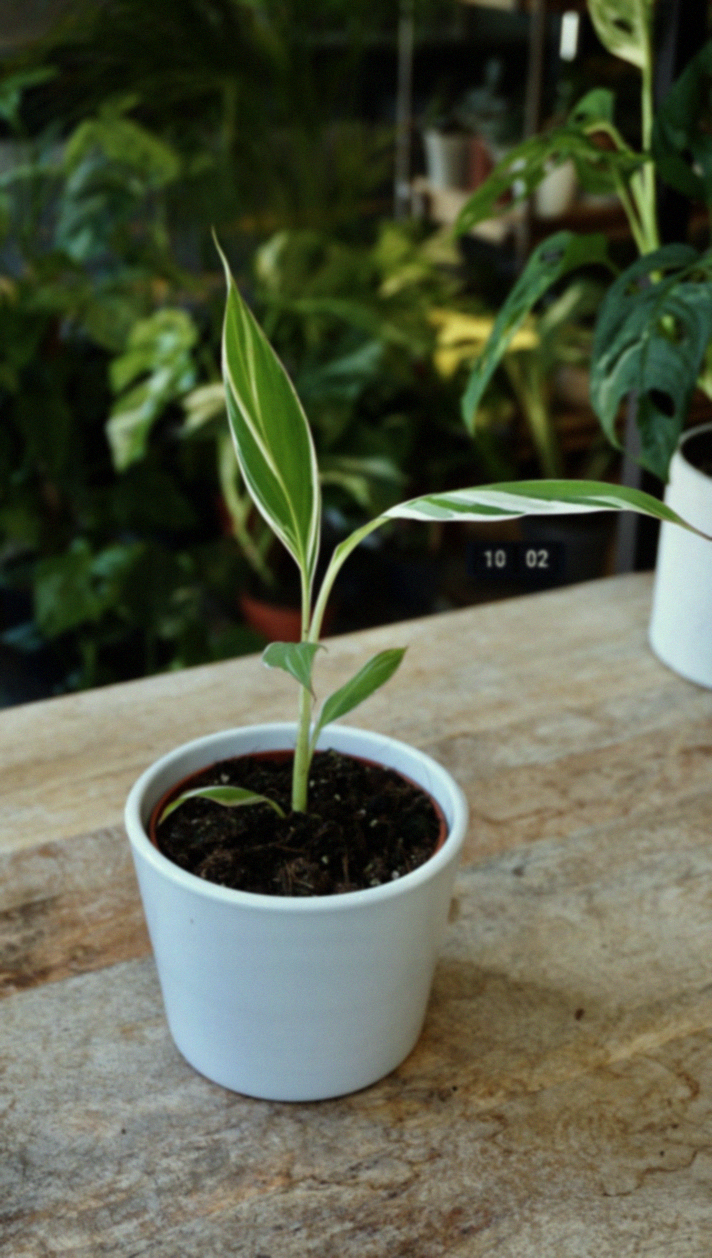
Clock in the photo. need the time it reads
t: 10:02
